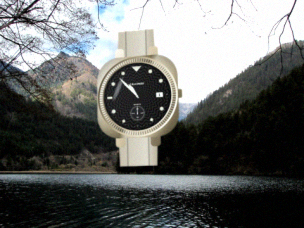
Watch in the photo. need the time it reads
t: 10:53
